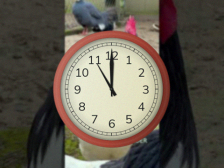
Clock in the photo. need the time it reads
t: 11:00
